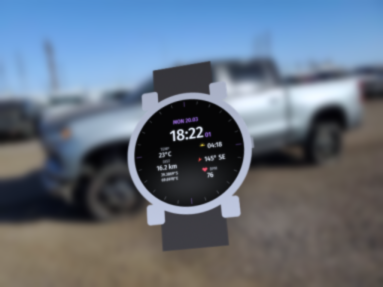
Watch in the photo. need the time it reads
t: 18:22
